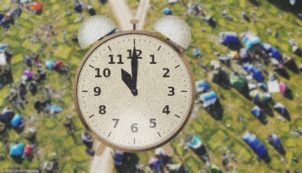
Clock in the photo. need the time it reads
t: 11:00
